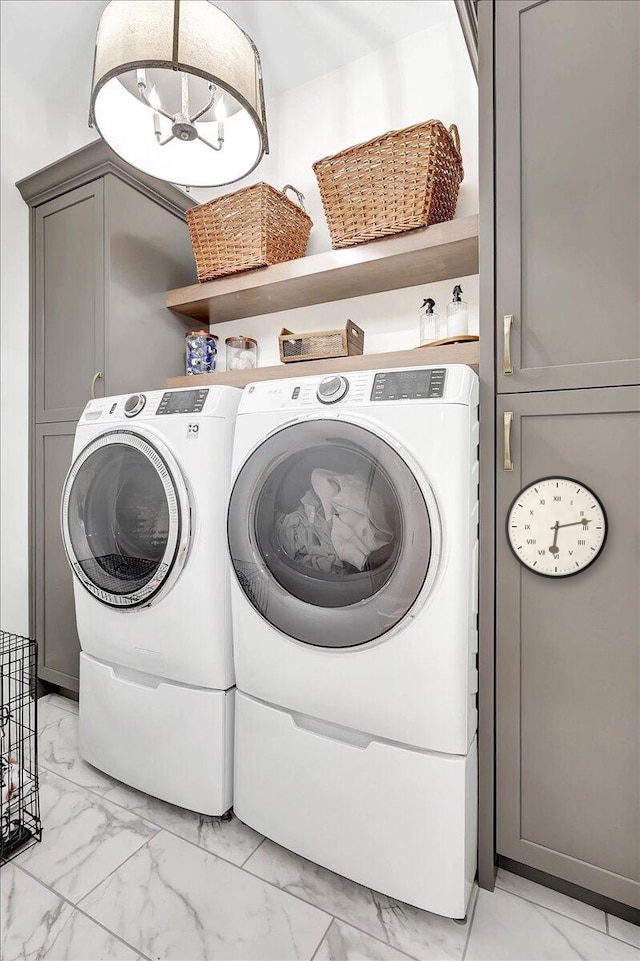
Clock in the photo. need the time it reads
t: 6:13
